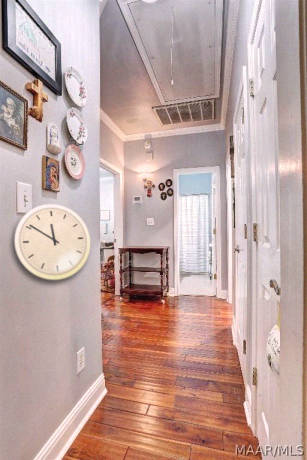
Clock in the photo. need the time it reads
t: 11:51
